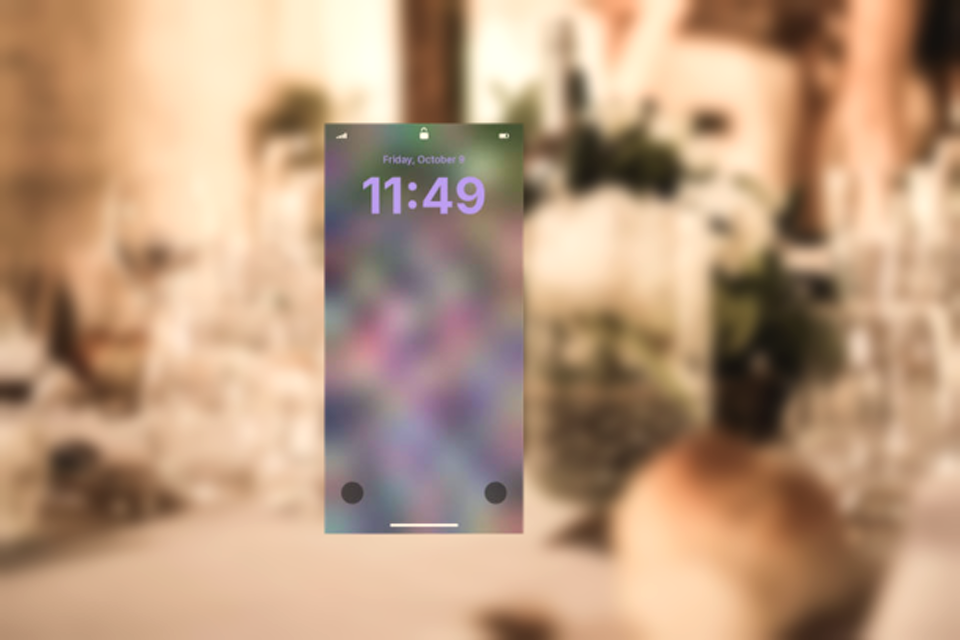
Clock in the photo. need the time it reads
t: 11:49
